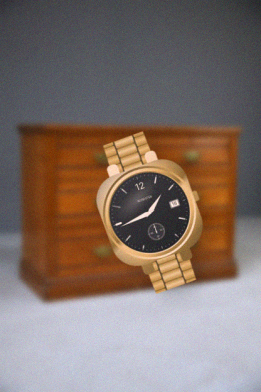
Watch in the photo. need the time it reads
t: 1:44
